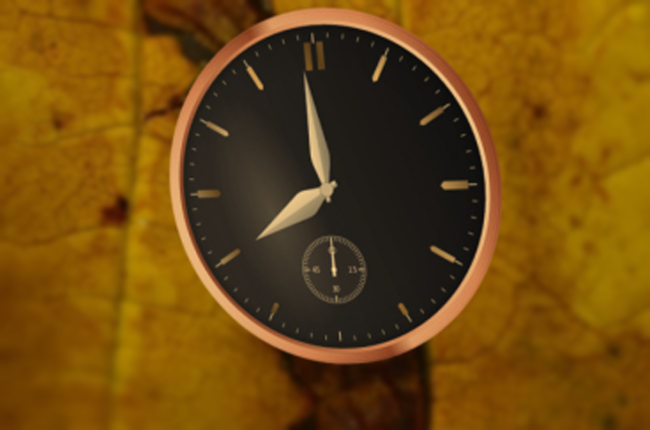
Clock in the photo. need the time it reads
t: 7:59
